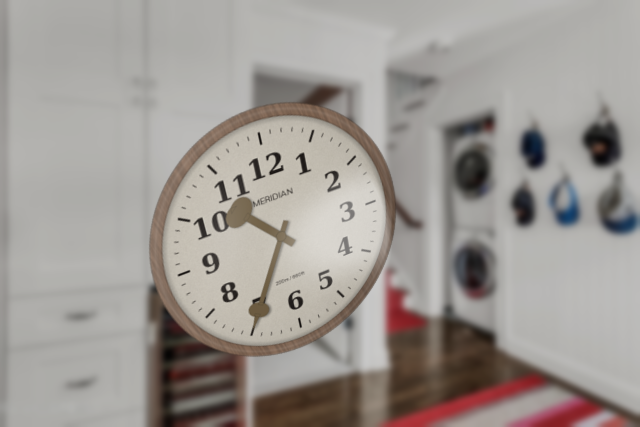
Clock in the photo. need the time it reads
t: 10:35
